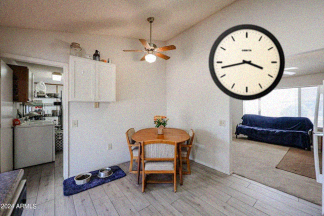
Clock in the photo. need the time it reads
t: 3:43
